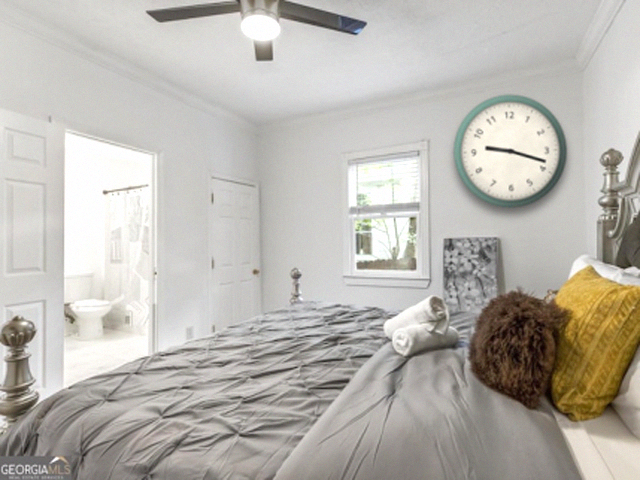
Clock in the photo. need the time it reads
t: 9:18
